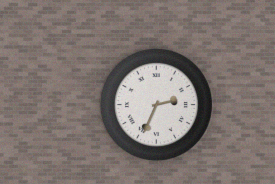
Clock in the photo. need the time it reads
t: 2:34
